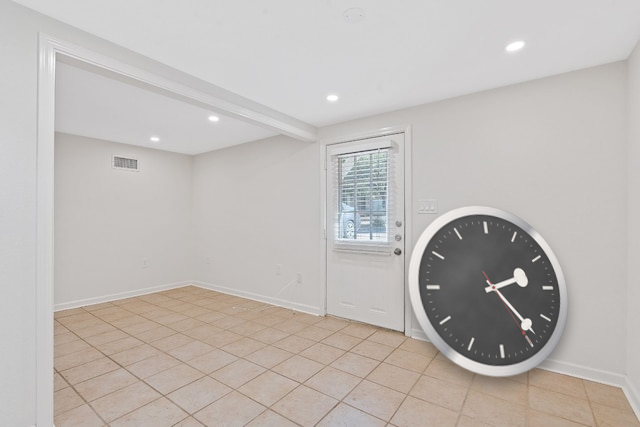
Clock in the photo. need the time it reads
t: 2:23:25
